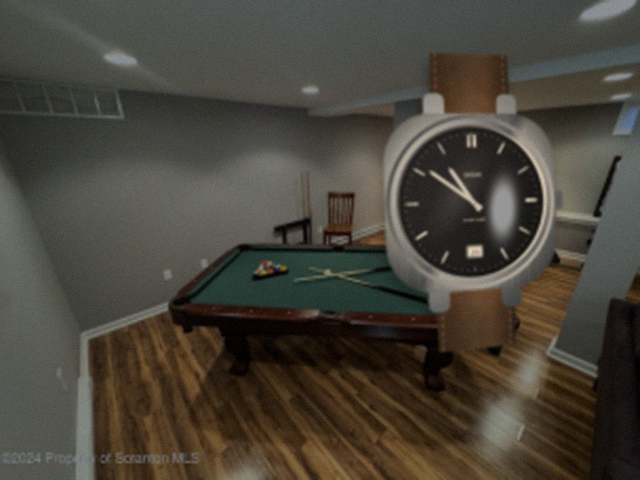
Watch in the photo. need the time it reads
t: 10:51
